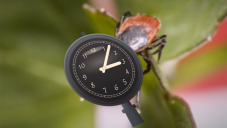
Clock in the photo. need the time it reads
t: 3:07
